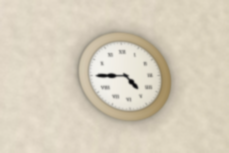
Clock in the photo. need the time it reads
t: 4:45
